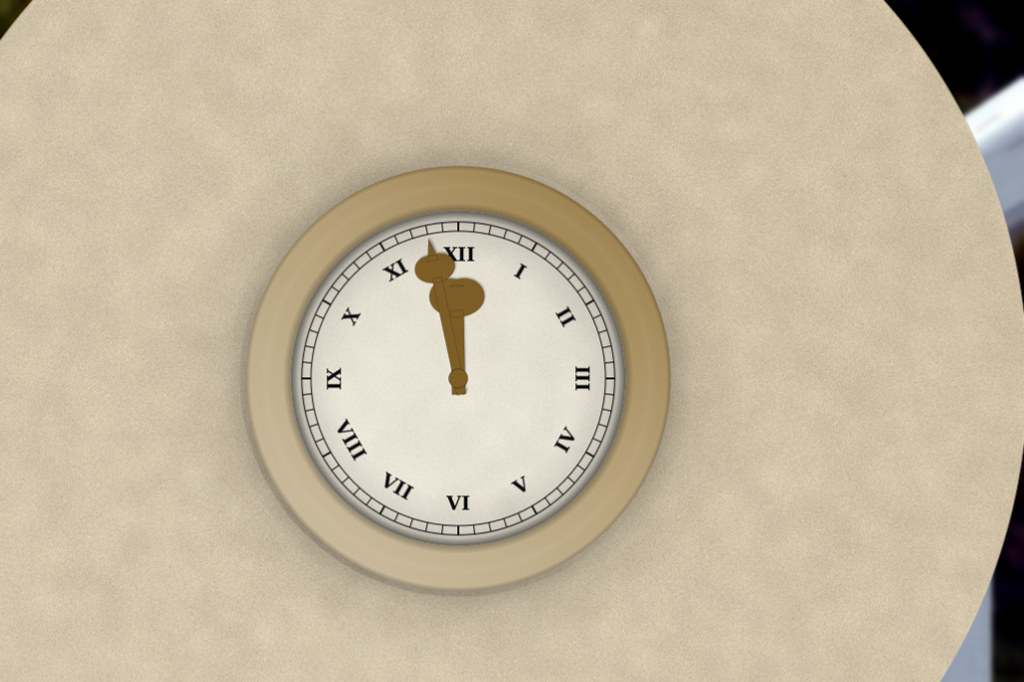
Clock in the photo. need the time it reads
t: 11:58
